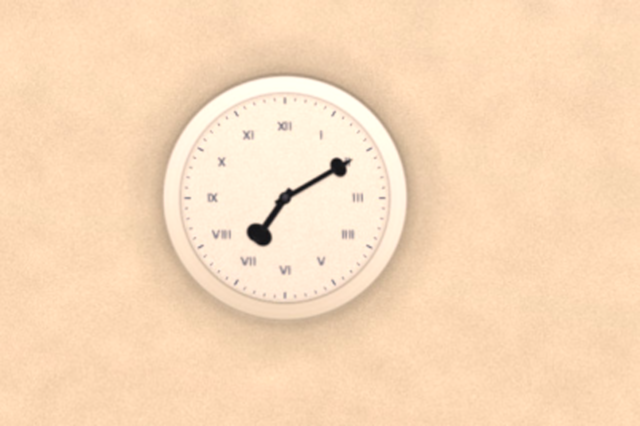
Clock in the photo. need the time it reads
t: 7:10
